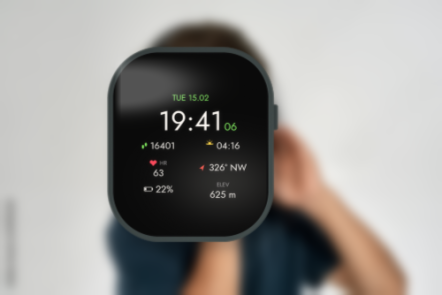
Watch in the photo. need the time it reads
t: 19:41:06
